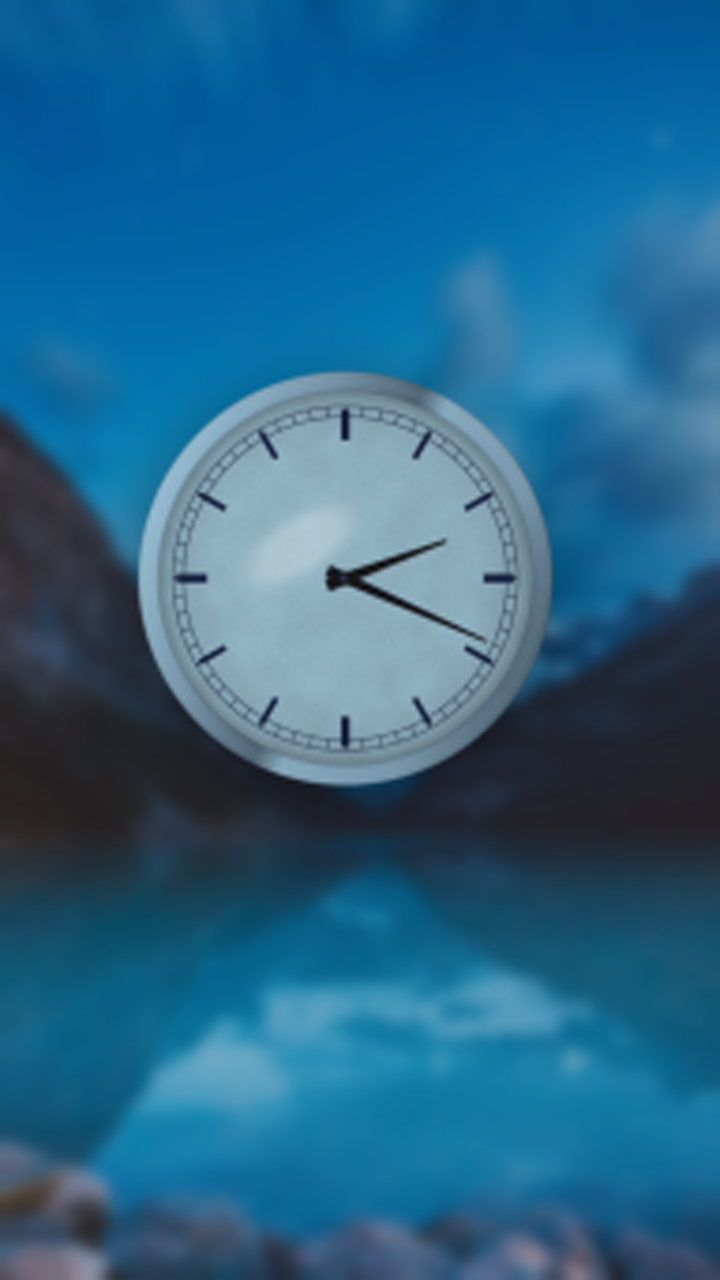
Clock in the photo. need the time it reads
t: 2:19
